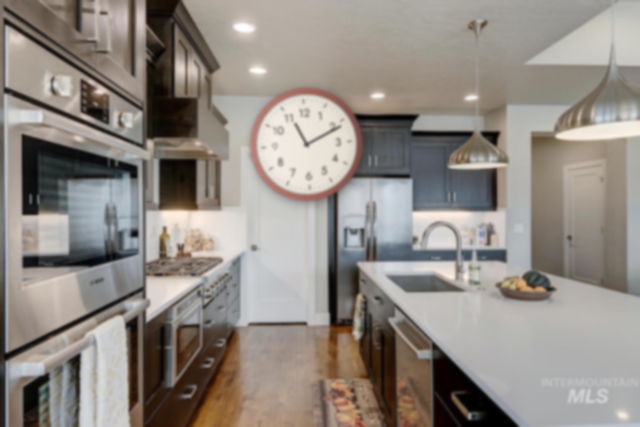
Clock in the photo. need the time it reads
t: 11:11
